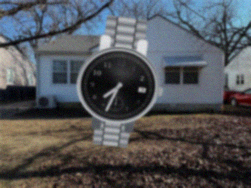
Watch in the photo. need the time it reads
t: 7:33
